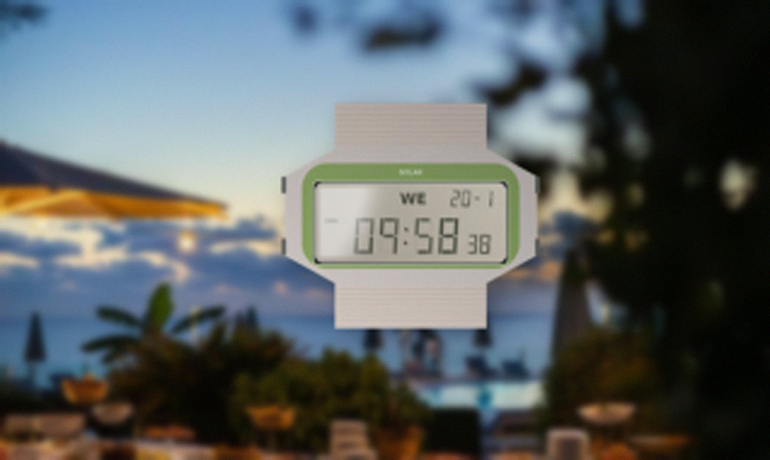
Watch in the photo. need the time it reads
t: 9:58:38
